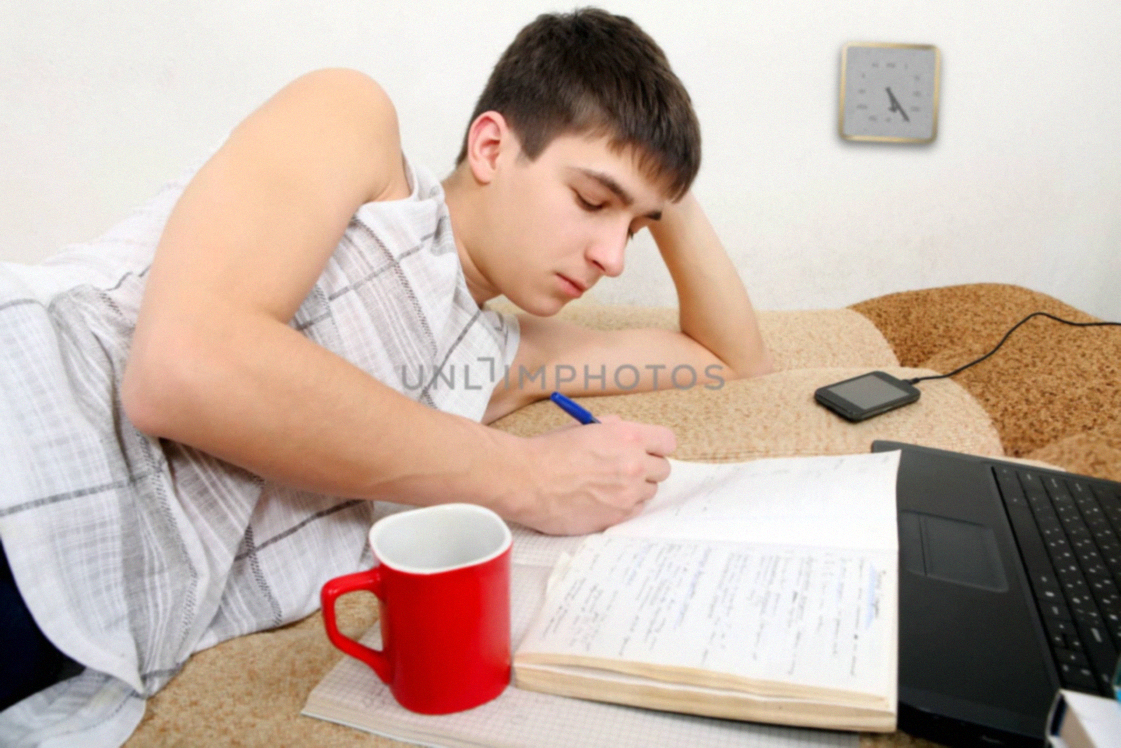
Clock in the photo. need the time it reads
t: 5:24
